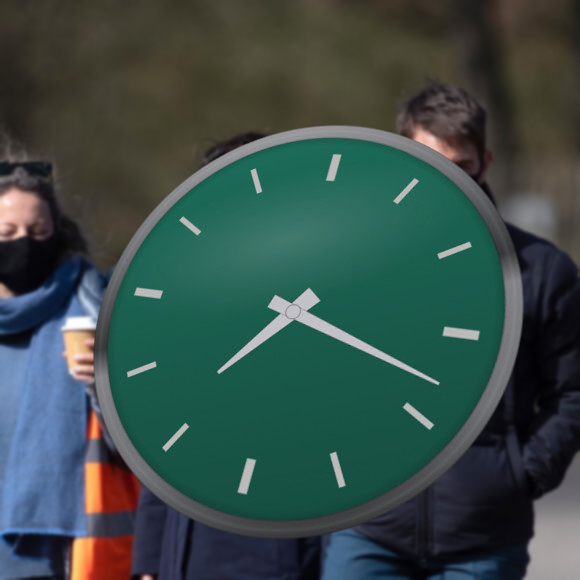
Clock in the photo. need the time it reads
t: 7:18
